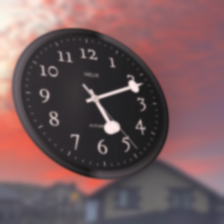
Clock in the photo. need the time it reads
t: 5:11:24
